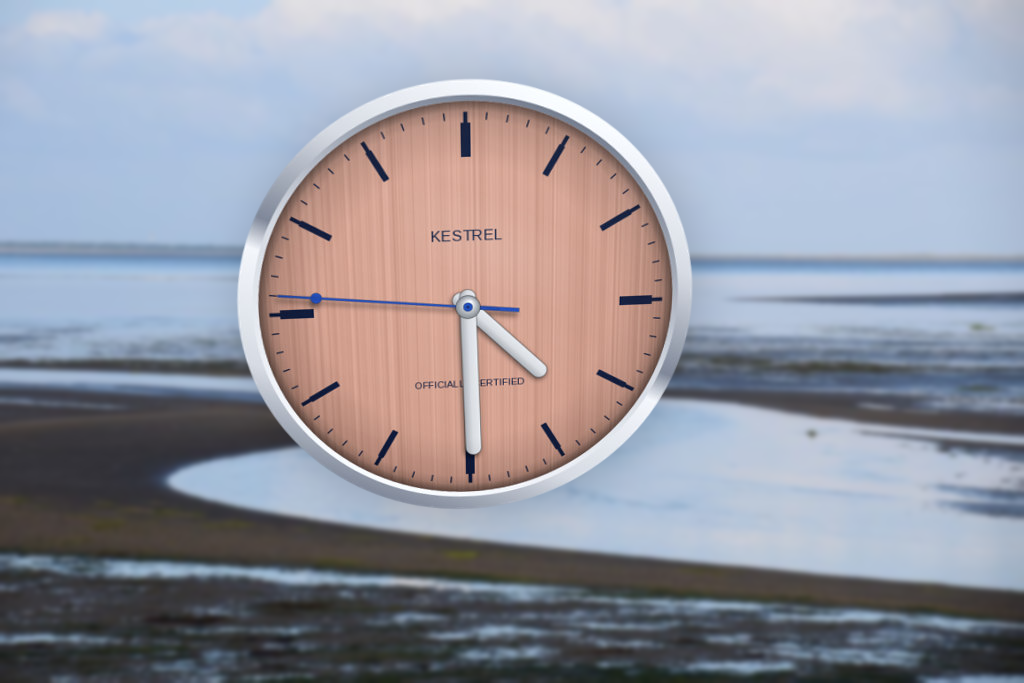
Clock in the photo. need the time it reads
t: 4:29:46
